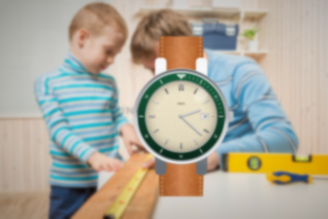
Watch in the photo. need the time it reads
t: 2:22
